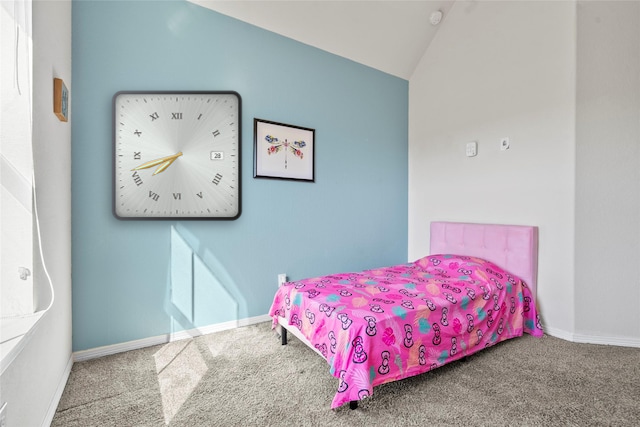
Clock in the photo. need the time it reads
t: 7:42
